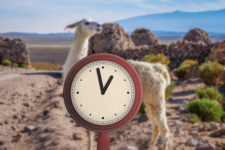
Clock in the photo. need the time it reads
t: 12:58
